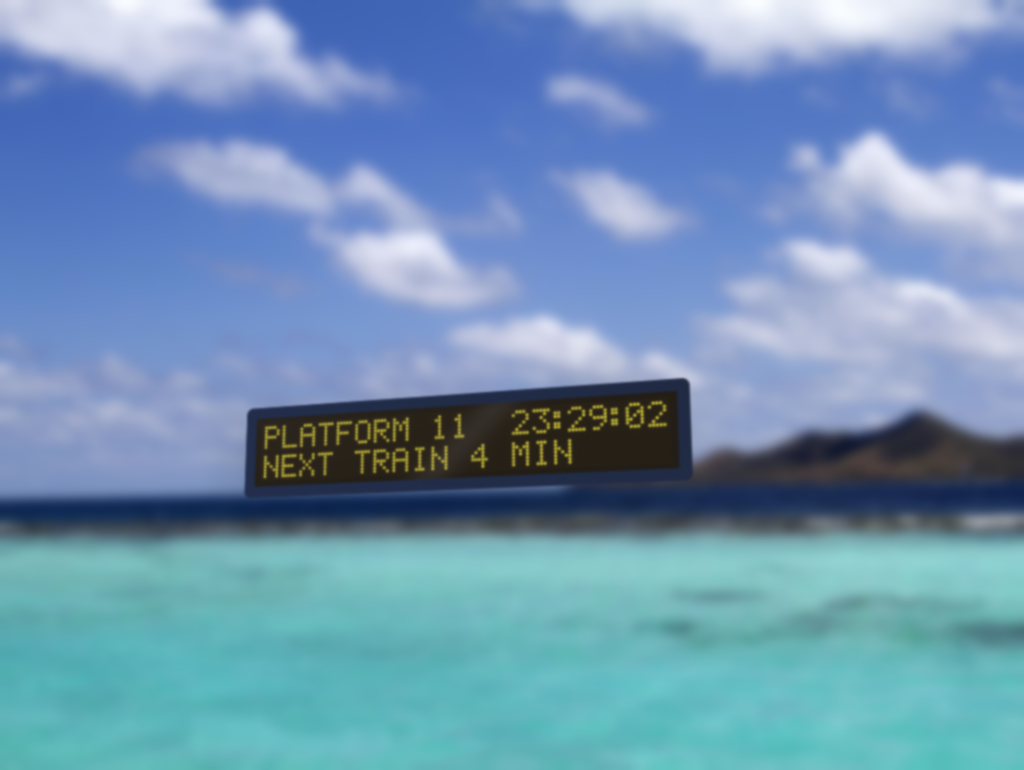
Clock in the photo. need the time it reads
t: 23:29:02
